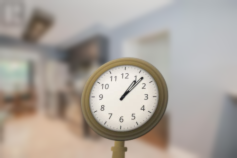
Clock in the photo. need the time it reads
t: 1:07
